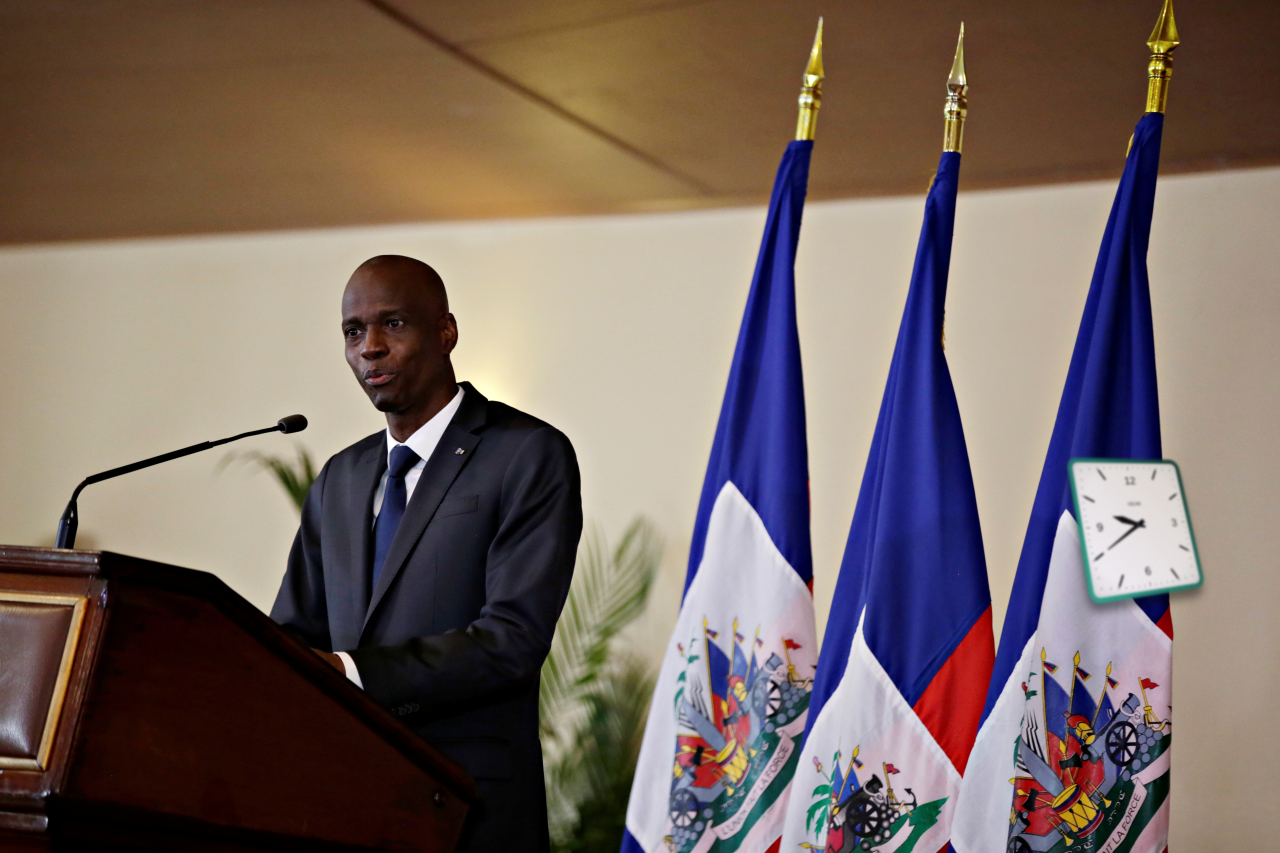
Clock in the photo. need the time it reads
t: 9:40
